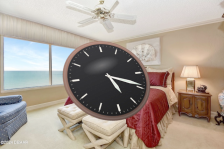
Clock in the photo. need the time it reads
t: 5:19
